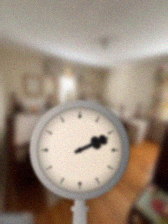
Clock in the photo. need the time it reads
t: 2:11
